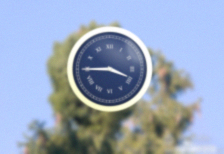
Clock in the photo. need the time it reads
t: 3:45
